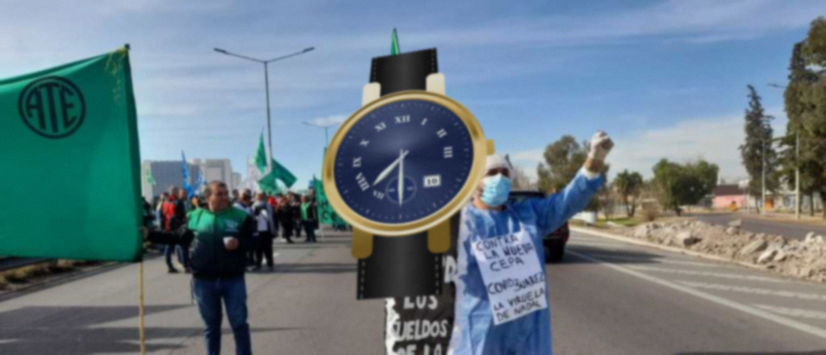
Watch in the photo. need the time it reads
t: 7:30
